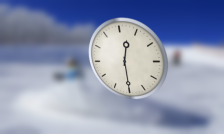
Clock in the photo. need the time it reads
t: 12:30
